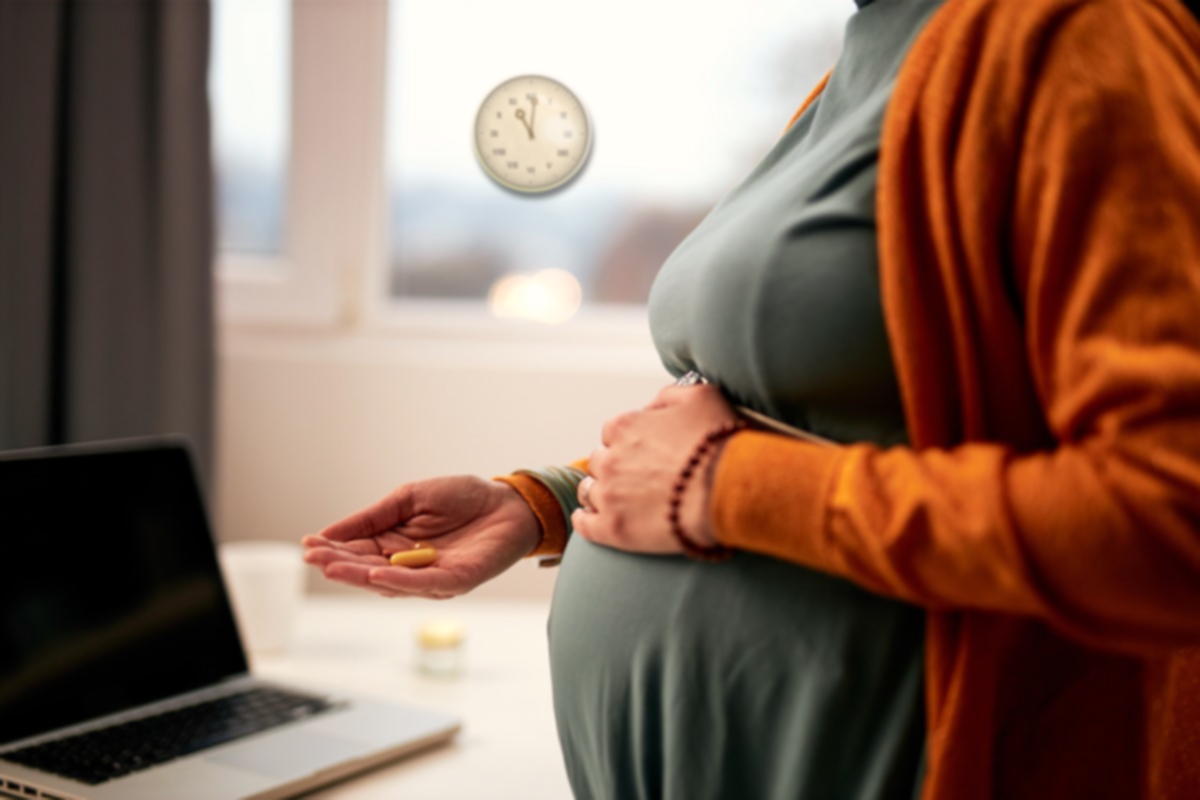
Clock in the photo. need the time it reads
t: 11:01
